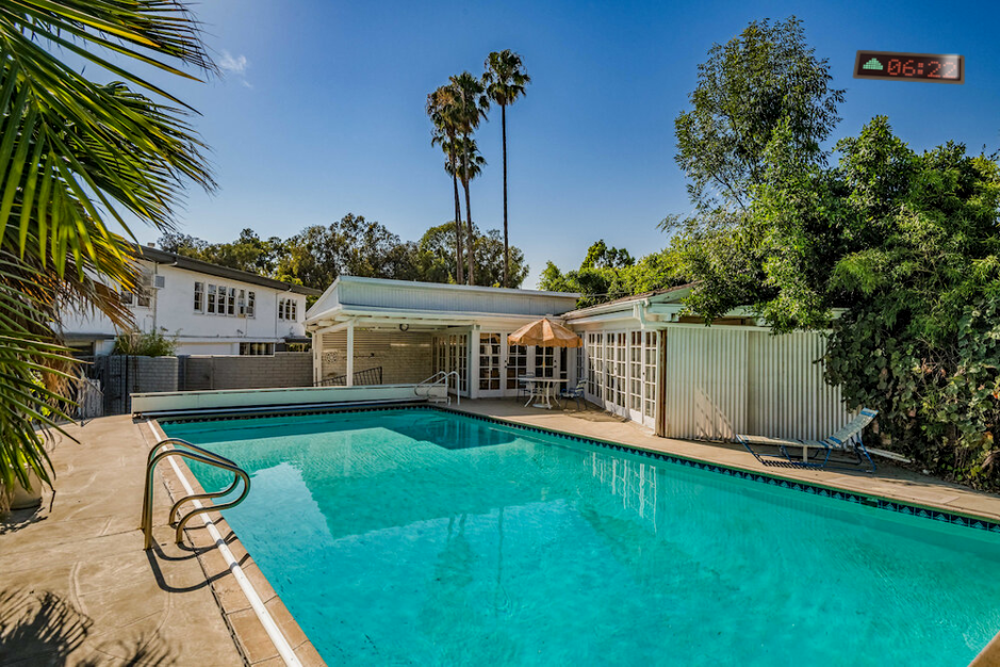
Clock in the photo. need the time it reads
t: 6:22
